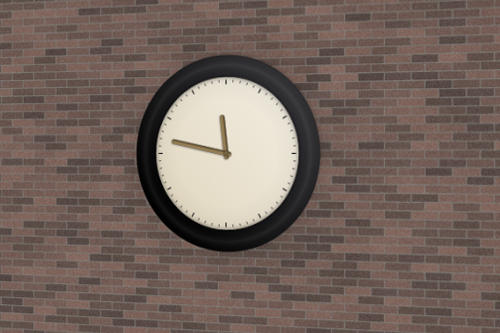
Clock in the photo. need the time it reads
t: 11:47
